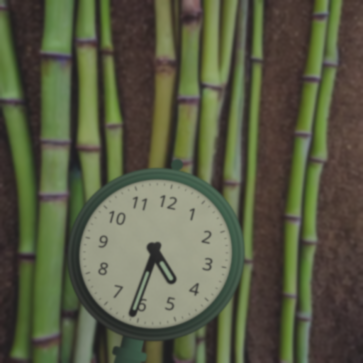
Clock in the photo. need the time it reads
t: 4:31
